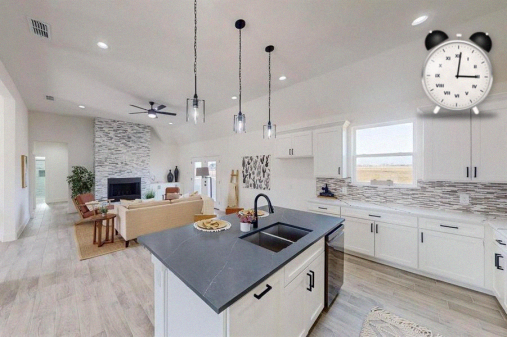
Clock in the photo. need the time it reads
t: 3:01
